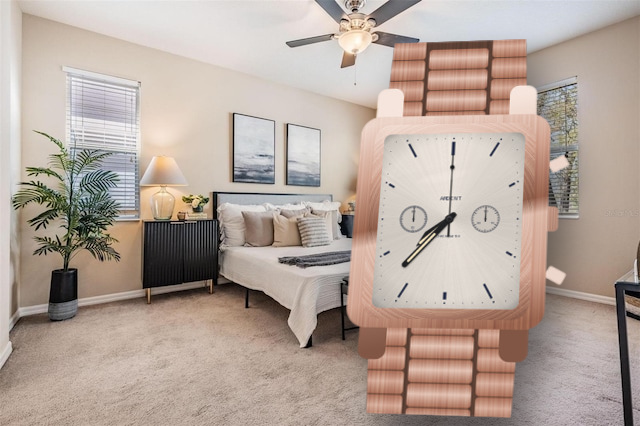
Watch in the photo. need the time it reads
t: 7:37
